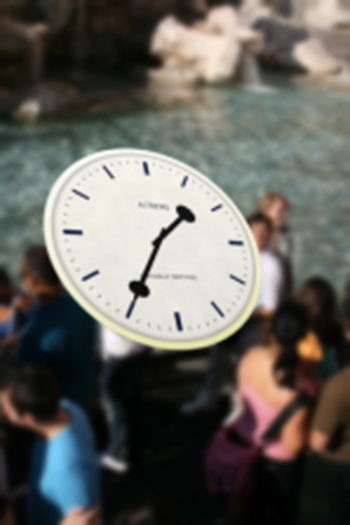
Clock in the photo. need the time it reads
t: 1:35
